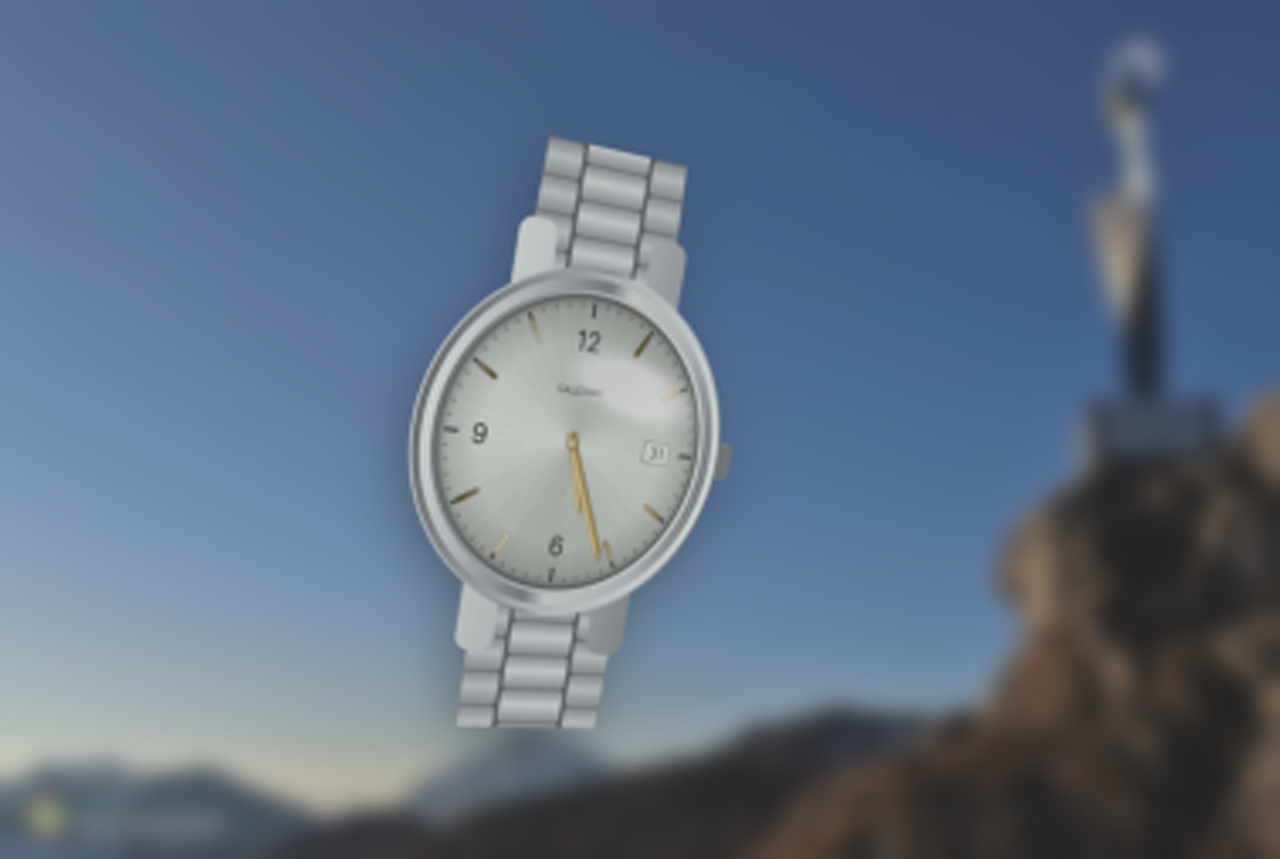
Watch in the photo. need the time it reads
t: 5:26
